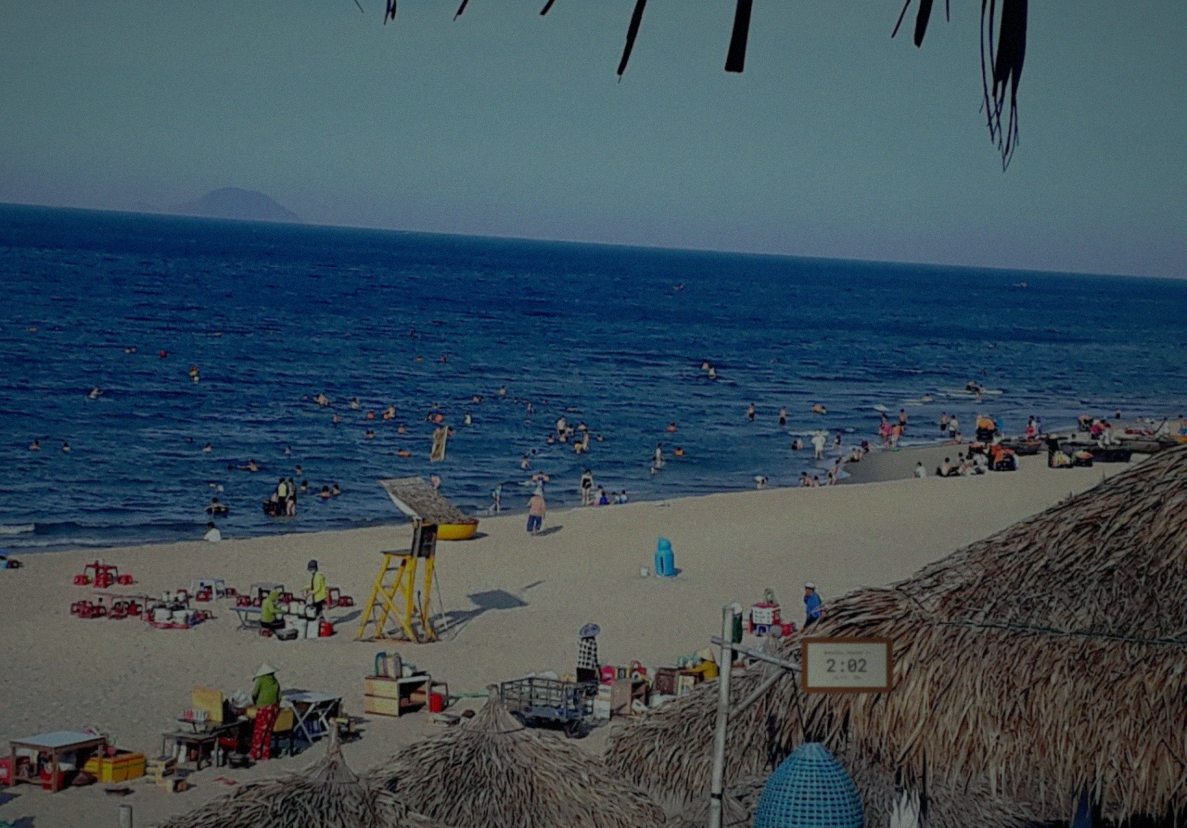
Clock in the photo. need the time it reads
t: 2:02
